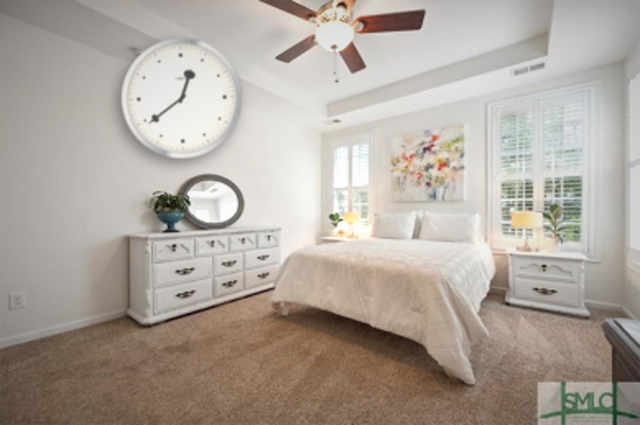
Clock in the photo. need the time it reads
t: 12:39
